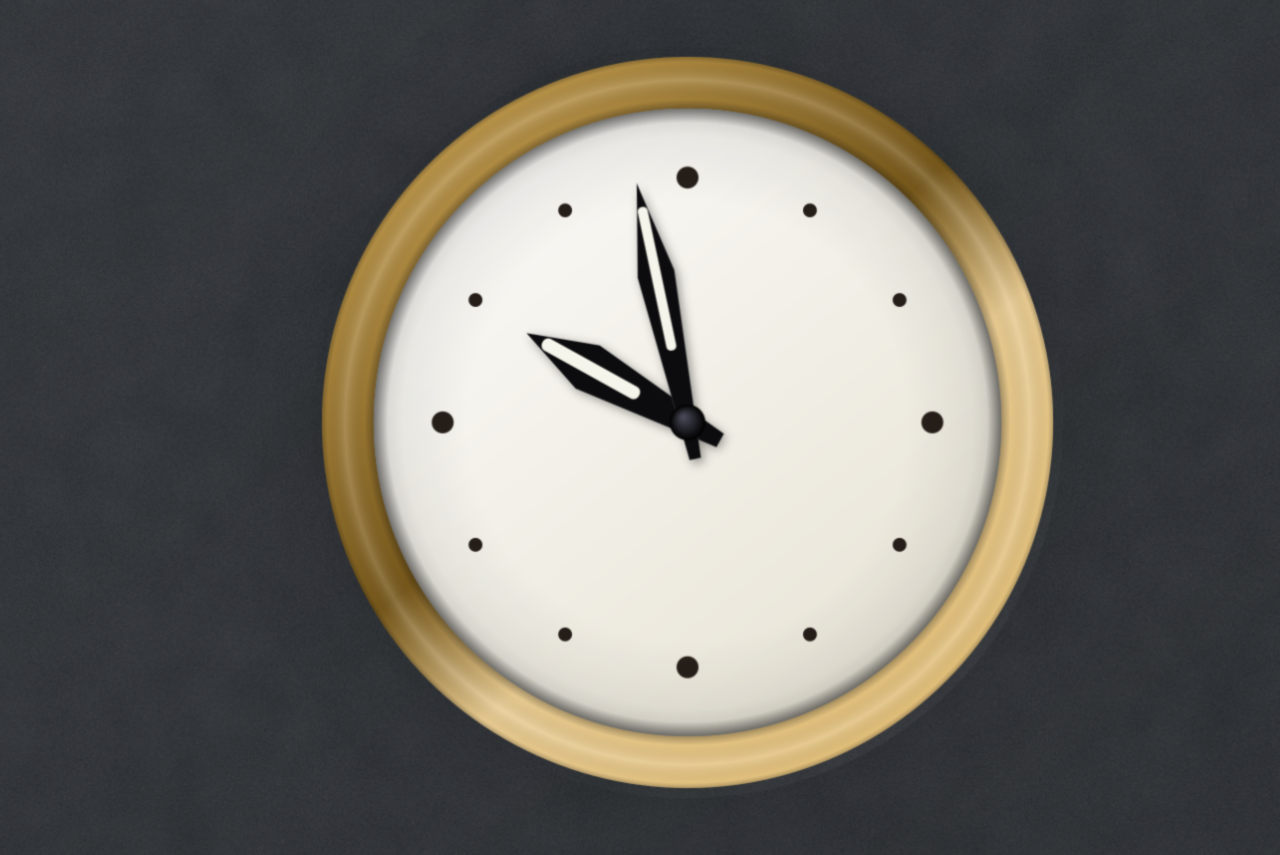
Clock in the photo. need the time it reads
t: 9:58
